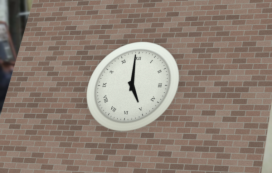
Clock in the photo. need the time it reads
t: 4:59
